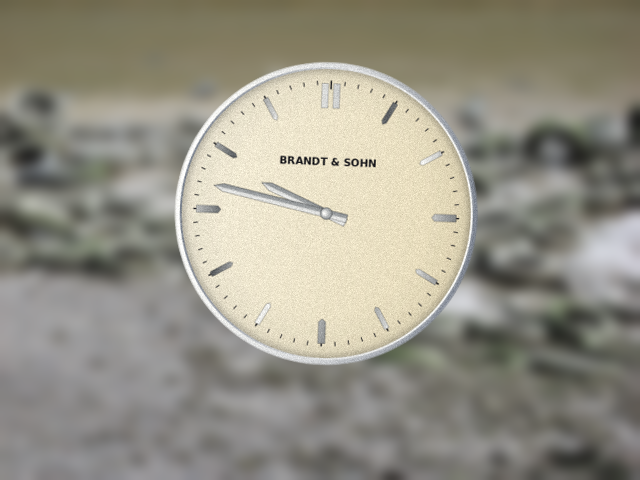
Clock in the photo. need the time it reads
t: 9:47
